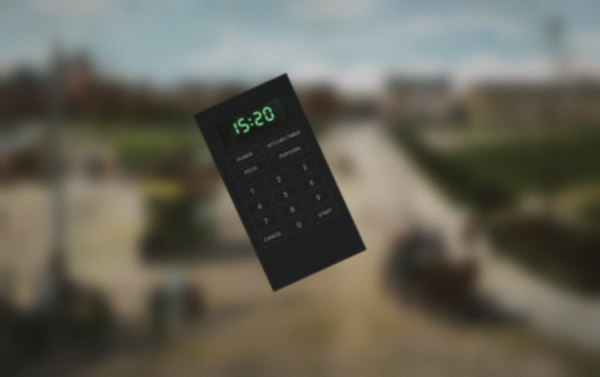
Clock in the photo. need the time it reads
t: 15:20
